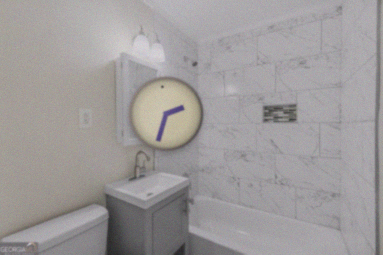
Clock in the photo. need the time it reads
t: 2:34
